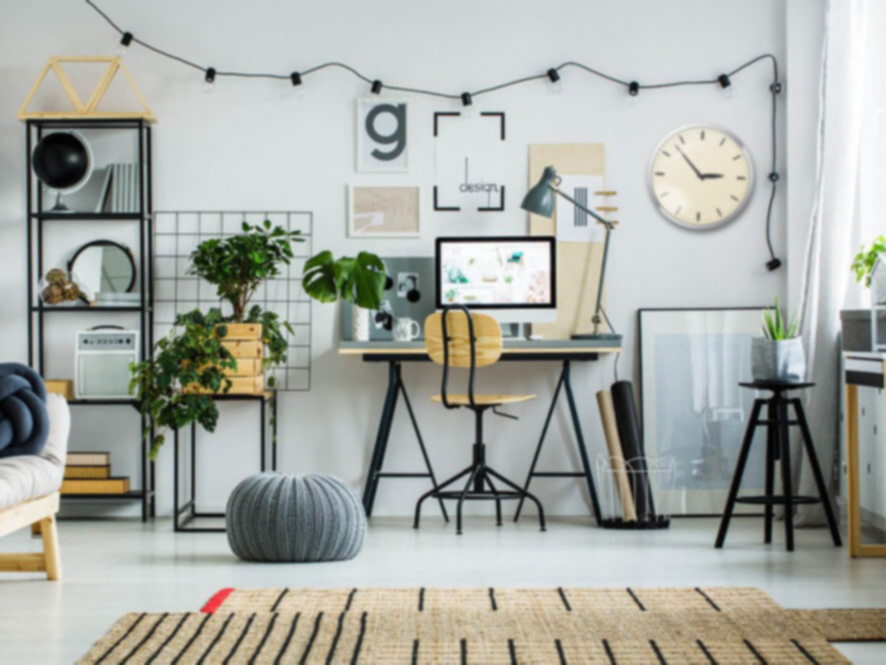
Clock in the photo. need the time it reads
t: 2:53
